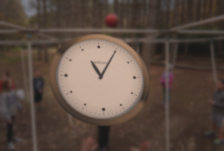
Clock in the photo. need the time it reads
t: 11:05
